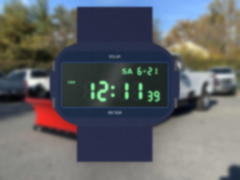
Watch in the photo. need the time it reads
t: 12:11:39
